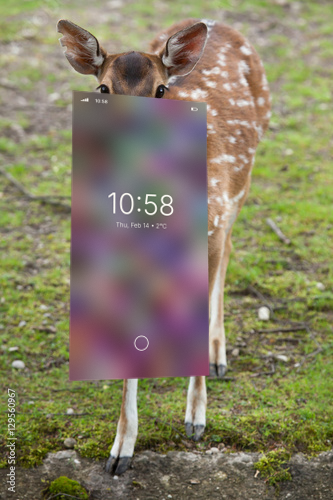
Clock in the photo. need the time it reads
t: 10:58
